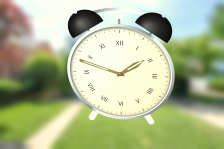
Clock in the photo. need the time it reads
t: 1:48
